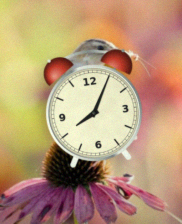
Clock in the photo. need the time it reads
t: 8:05
